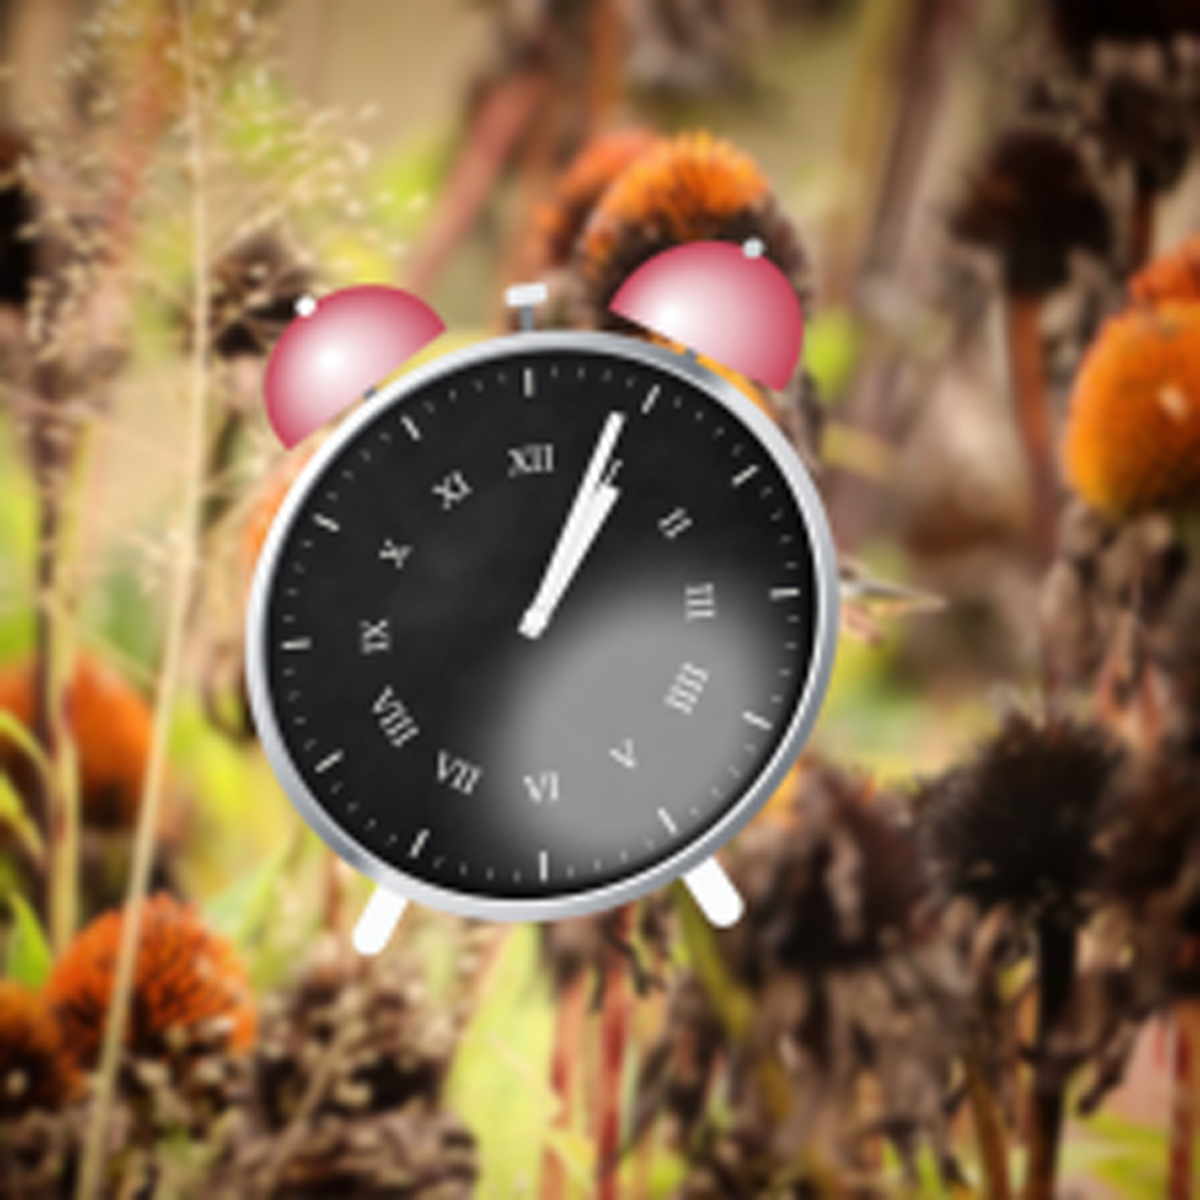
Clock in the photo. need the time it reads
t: 1:04
